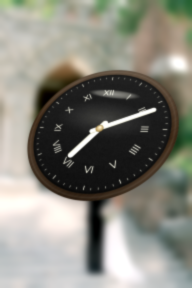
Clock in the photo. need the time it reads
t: 7:11
